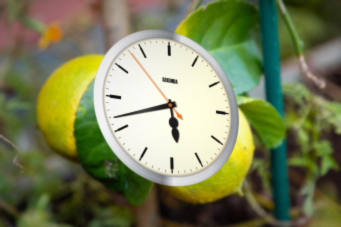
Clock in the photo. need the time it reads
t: 5:41:53
